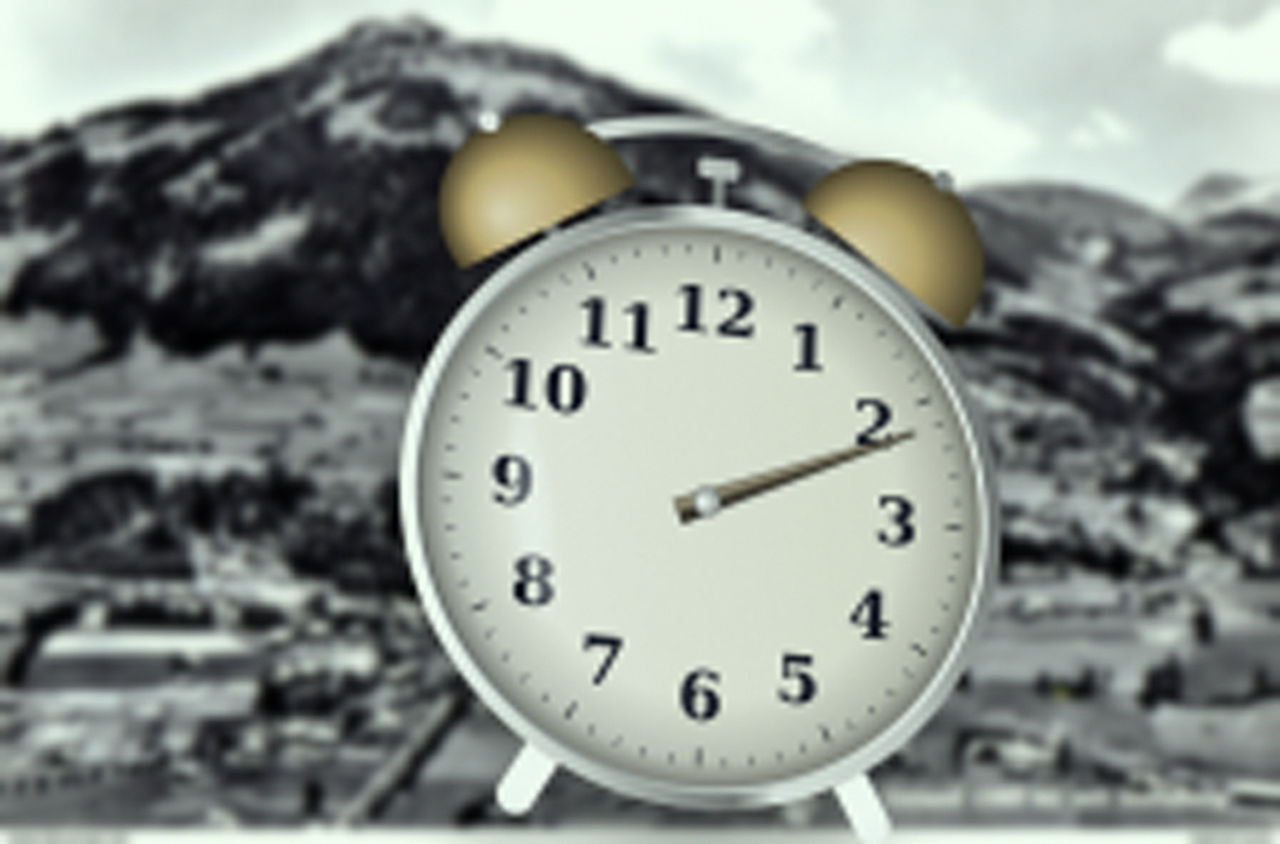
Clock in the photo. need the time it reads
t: 2:11
